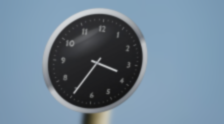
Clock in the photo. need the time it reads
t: 3:35
